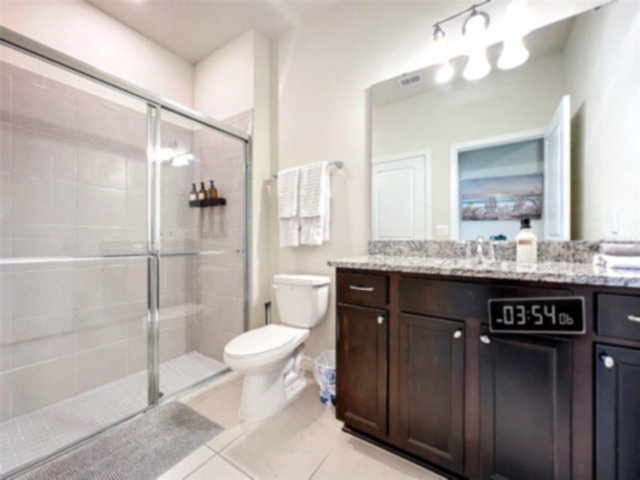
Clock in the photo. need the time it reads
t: 3:54
